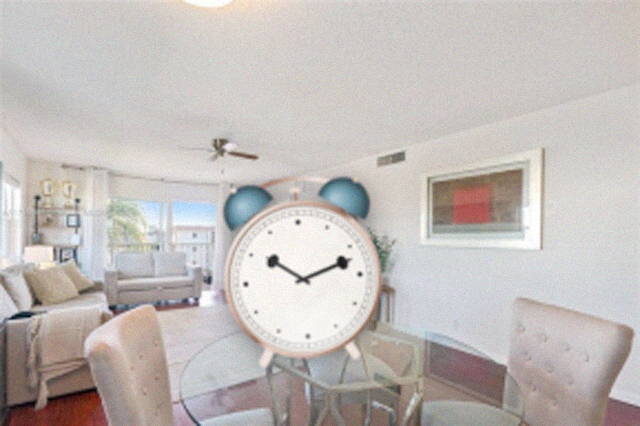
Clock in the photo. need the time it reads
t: 10:12
